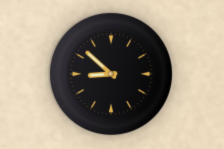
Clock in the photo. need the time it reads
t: 8:52
